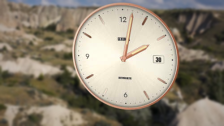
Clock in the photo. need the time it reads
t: 2:02
